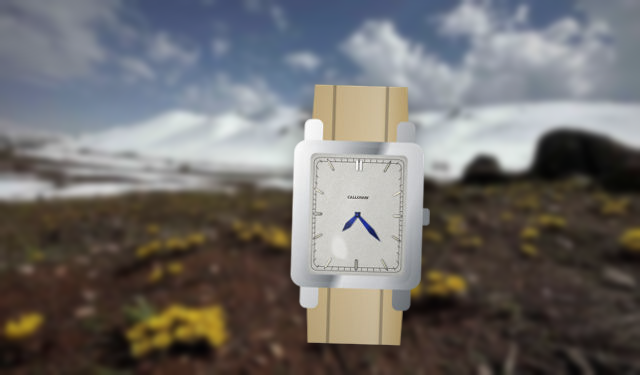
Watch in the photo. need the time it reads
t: 7:23
